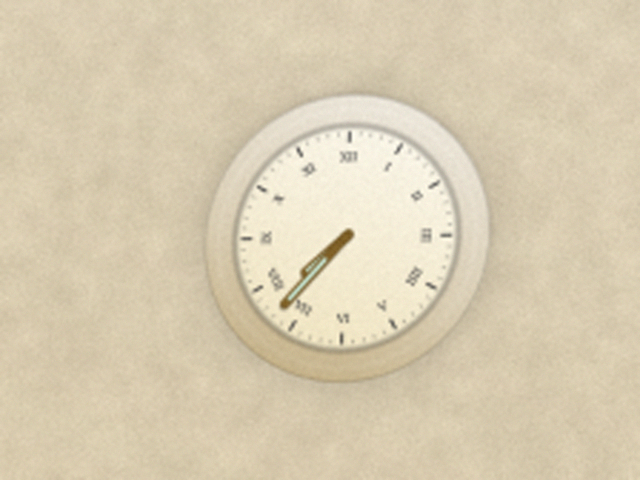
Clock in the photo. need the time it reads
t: 7:37
